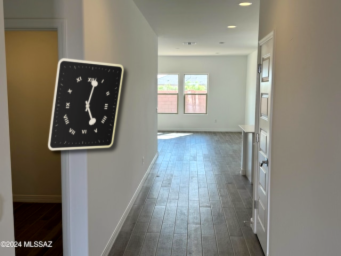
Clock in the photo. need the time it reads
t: 5:02
